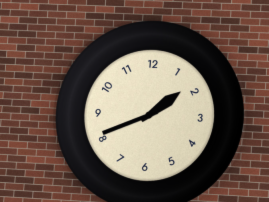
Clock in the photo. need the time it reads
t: 1:41
